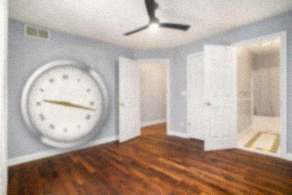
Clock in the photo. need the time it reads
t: 9:17
